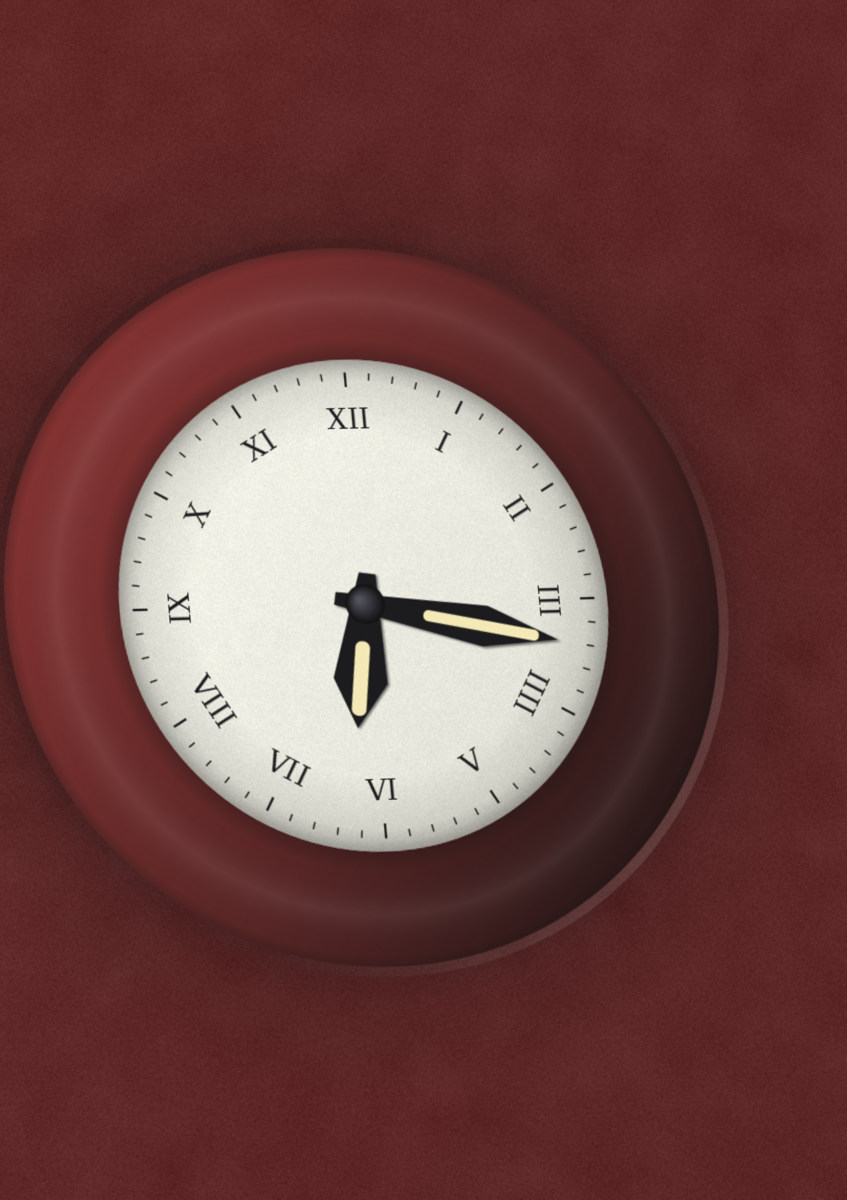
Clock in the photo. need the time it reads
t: 6:17
